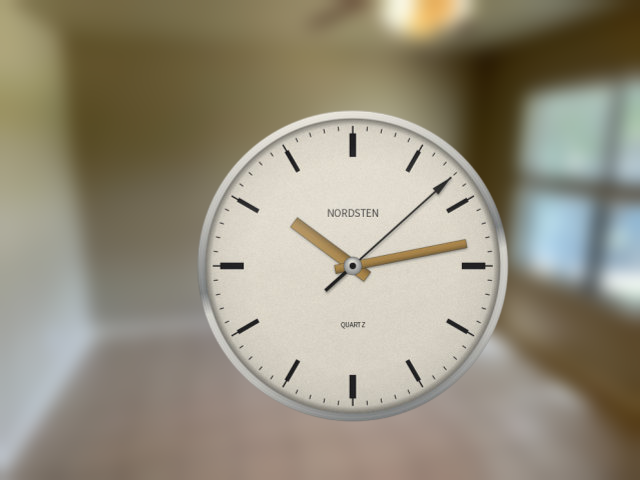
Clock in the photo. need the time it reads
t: 10:13:08
